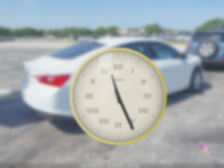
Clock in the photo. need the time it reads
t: 11:26
